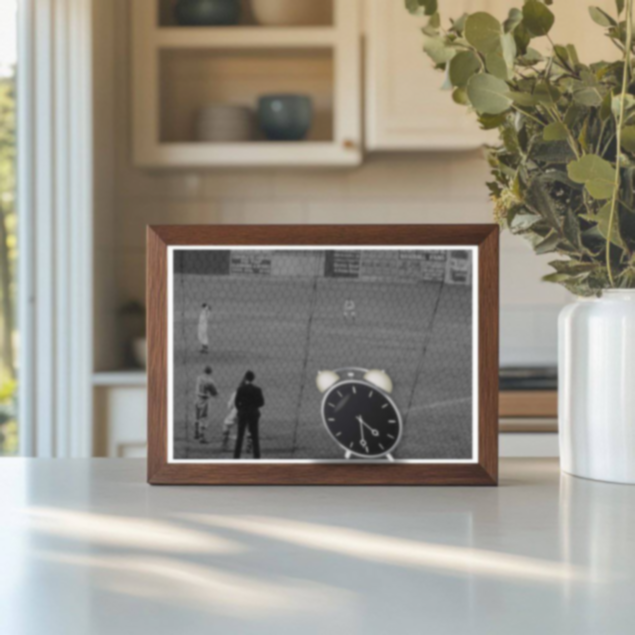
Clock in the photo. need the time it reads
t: 4:31
